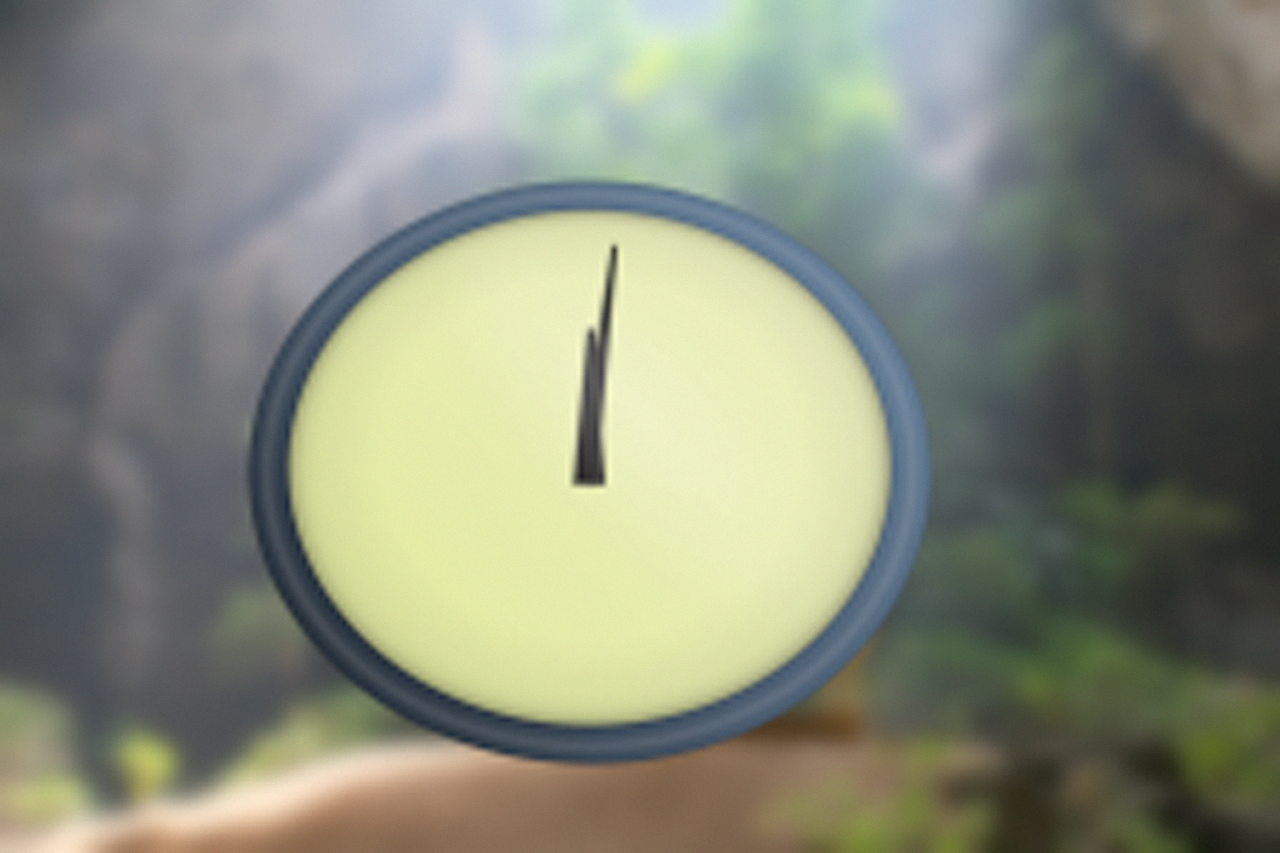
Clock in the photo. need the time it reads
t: 12:01
